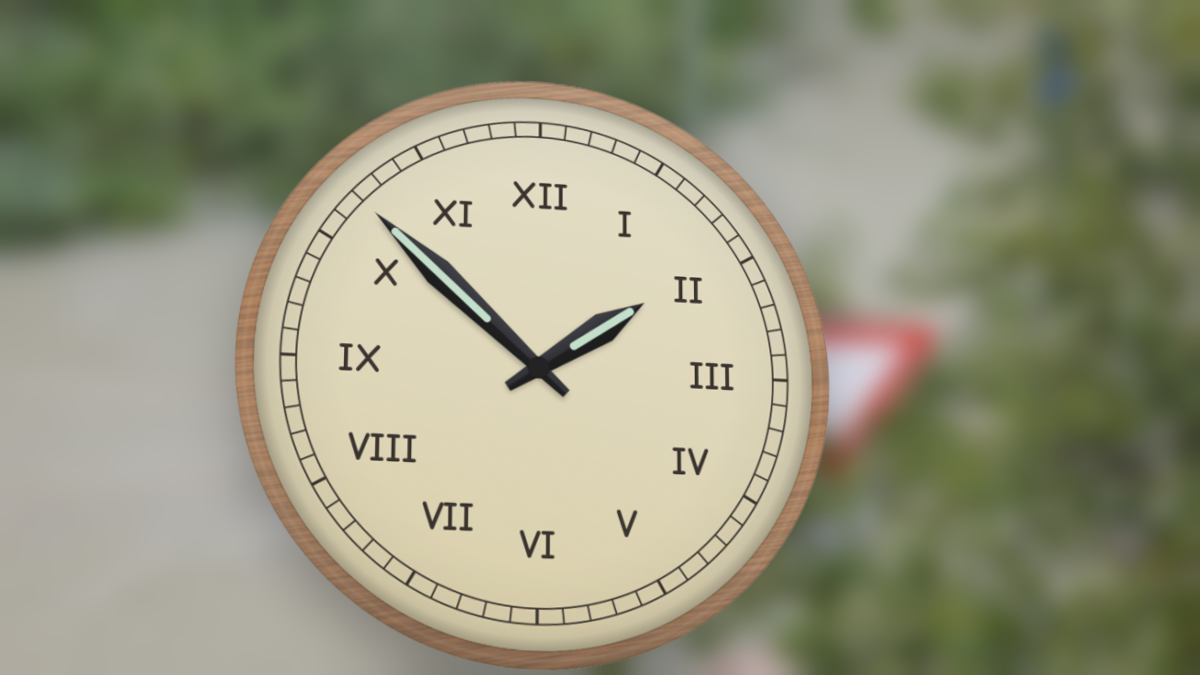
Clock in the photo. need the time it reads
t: 1:52
